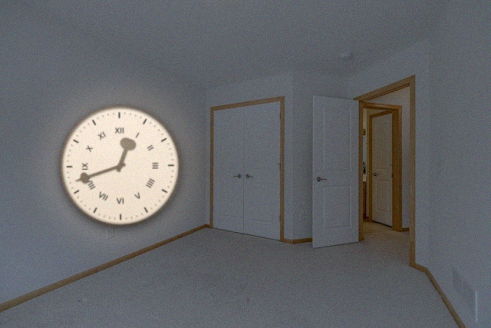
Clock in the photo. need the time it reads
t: 12:42
